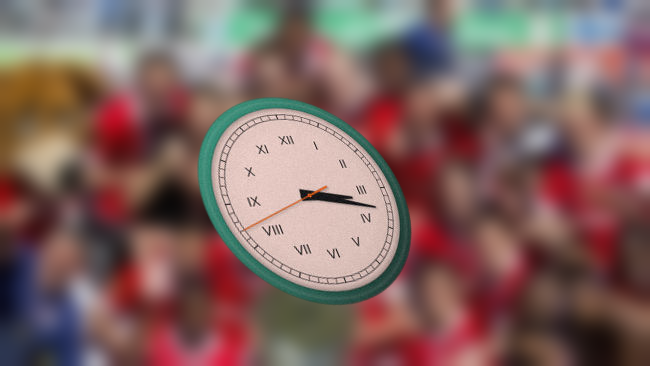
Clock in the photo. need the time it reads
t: 3:17:42
